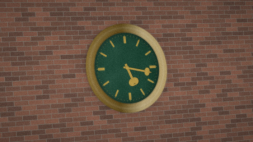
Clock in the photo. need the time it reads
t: 5:17
